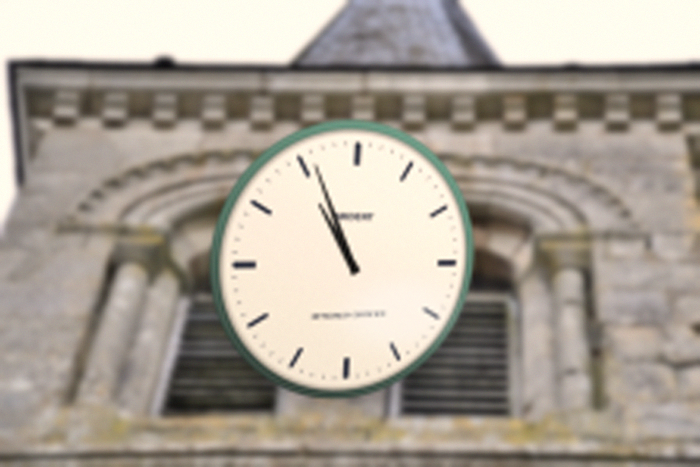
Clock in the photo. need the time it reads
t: 10:56
